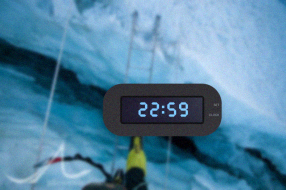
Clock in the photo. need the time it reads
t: 22:59
